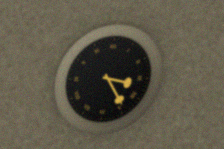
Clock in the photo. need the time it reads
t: 3:24
